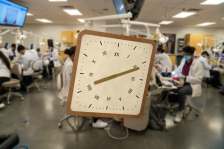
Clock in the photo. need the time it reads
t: 8:11
